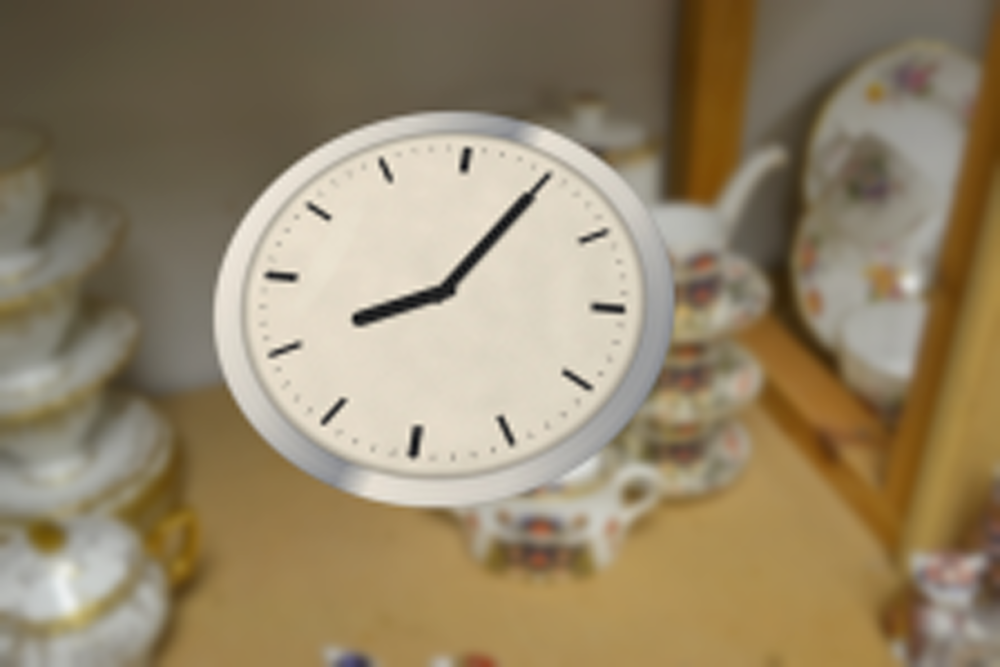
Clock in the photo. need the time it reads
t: 8:05
